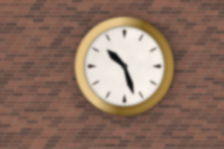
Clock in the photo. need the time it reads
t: 10:27
